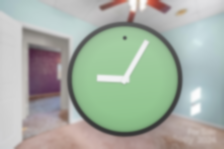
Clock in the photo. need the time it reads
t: 9:05
